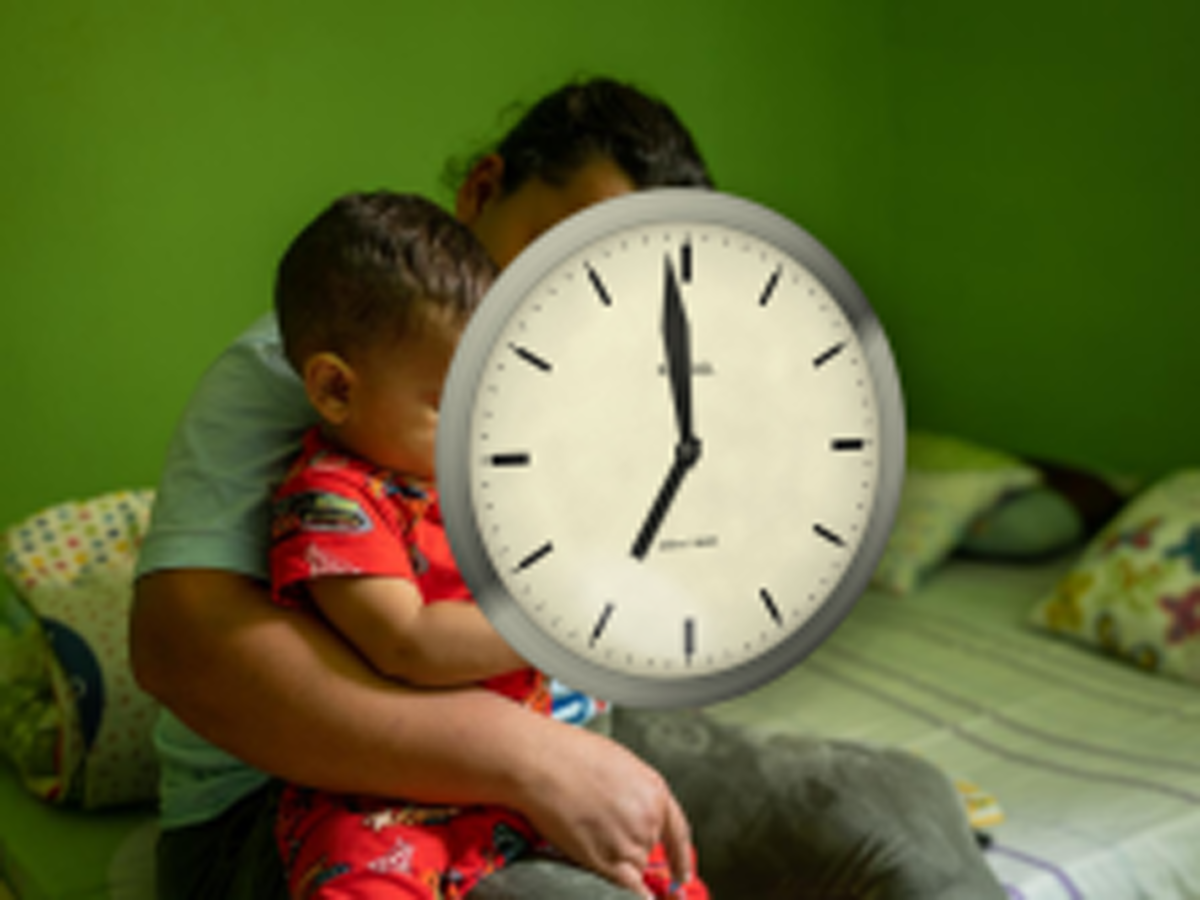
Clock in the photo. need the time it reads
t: 6:59
